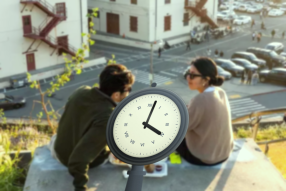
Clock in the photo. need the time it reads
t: 4:02
